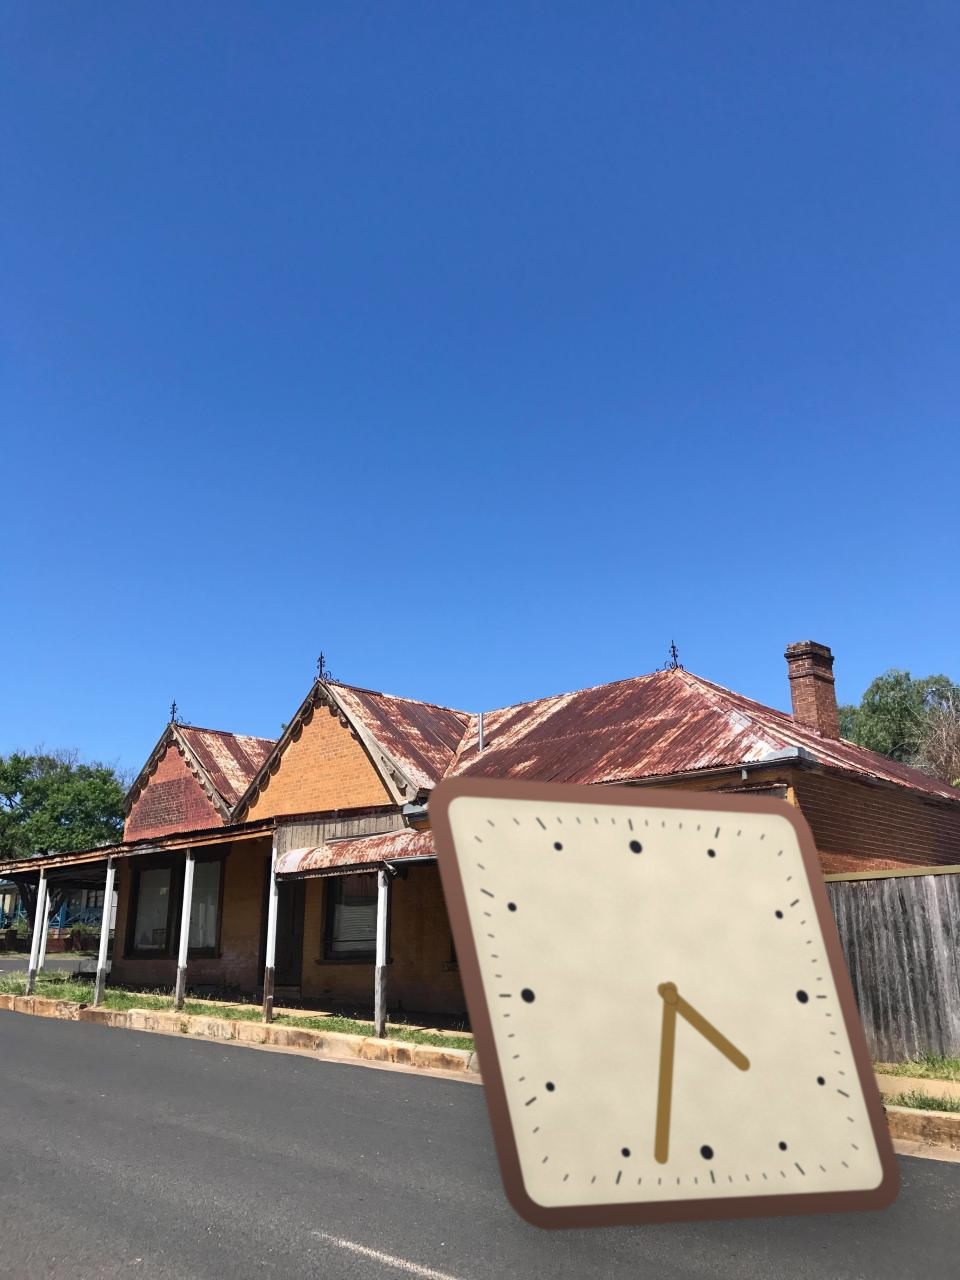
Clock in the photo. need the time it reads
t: 4:33
